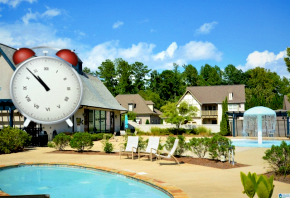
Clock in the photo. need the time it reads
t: 10:53
